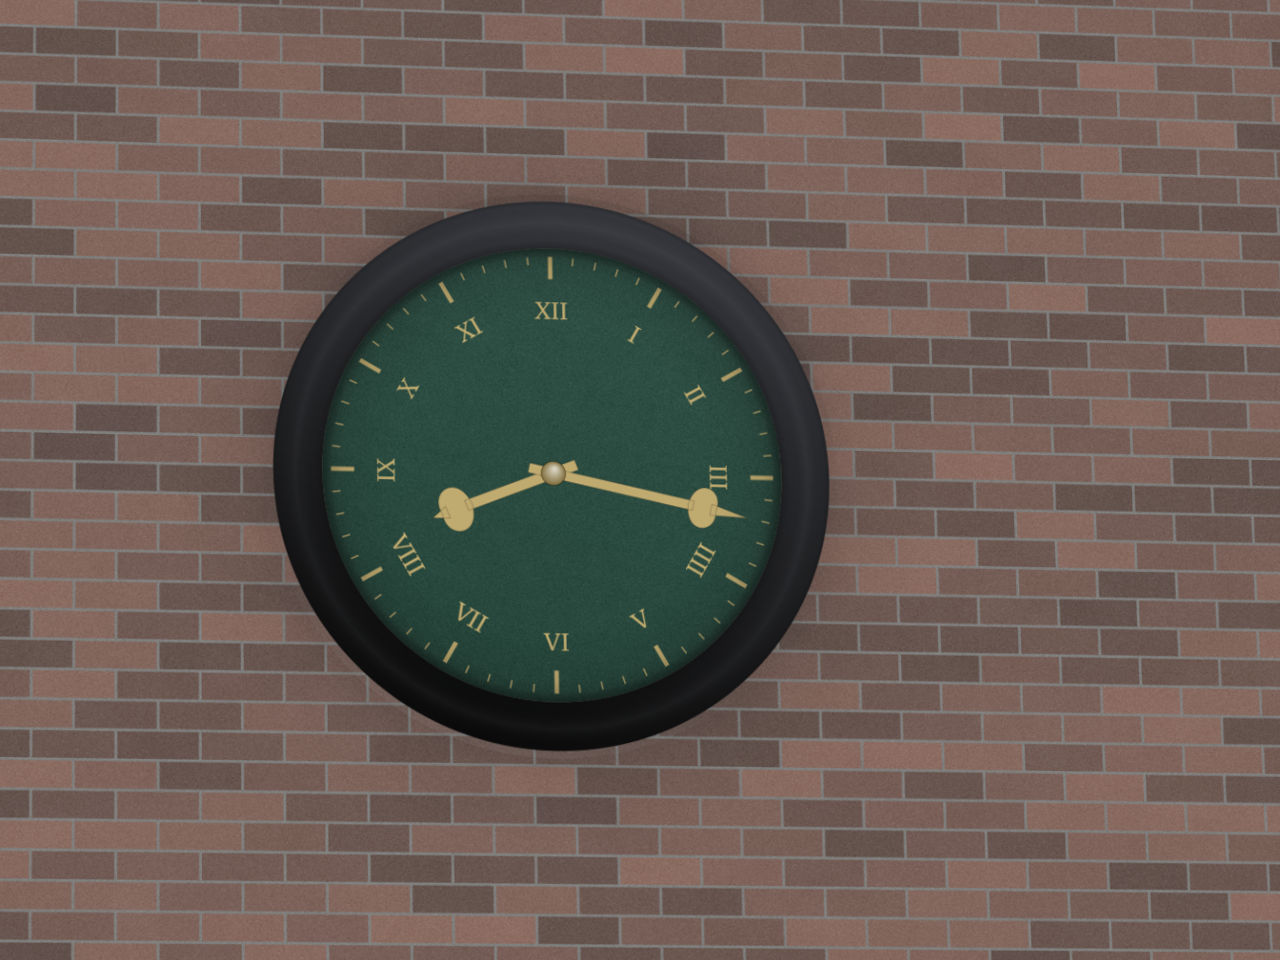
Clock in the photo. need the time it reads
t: 8:17
